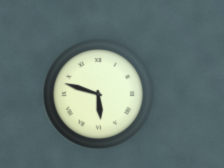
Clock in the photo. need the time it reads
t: 5:48
